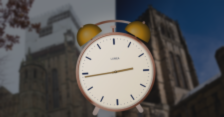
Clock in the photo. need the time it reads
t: 2:44
